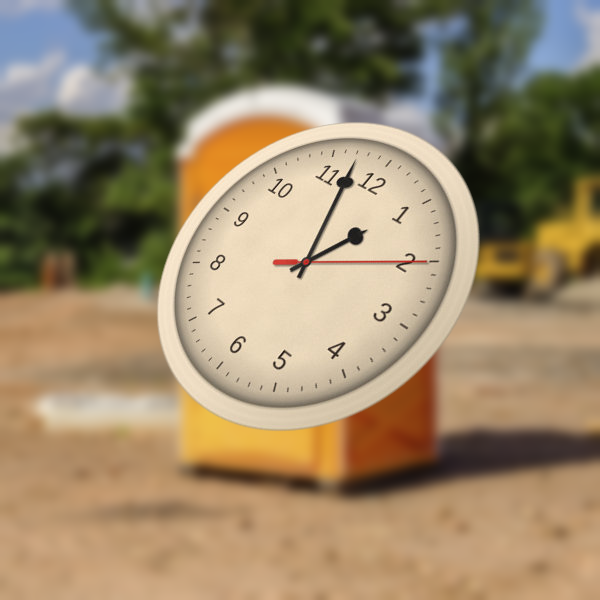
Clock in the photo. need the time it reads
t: 12:57:10
